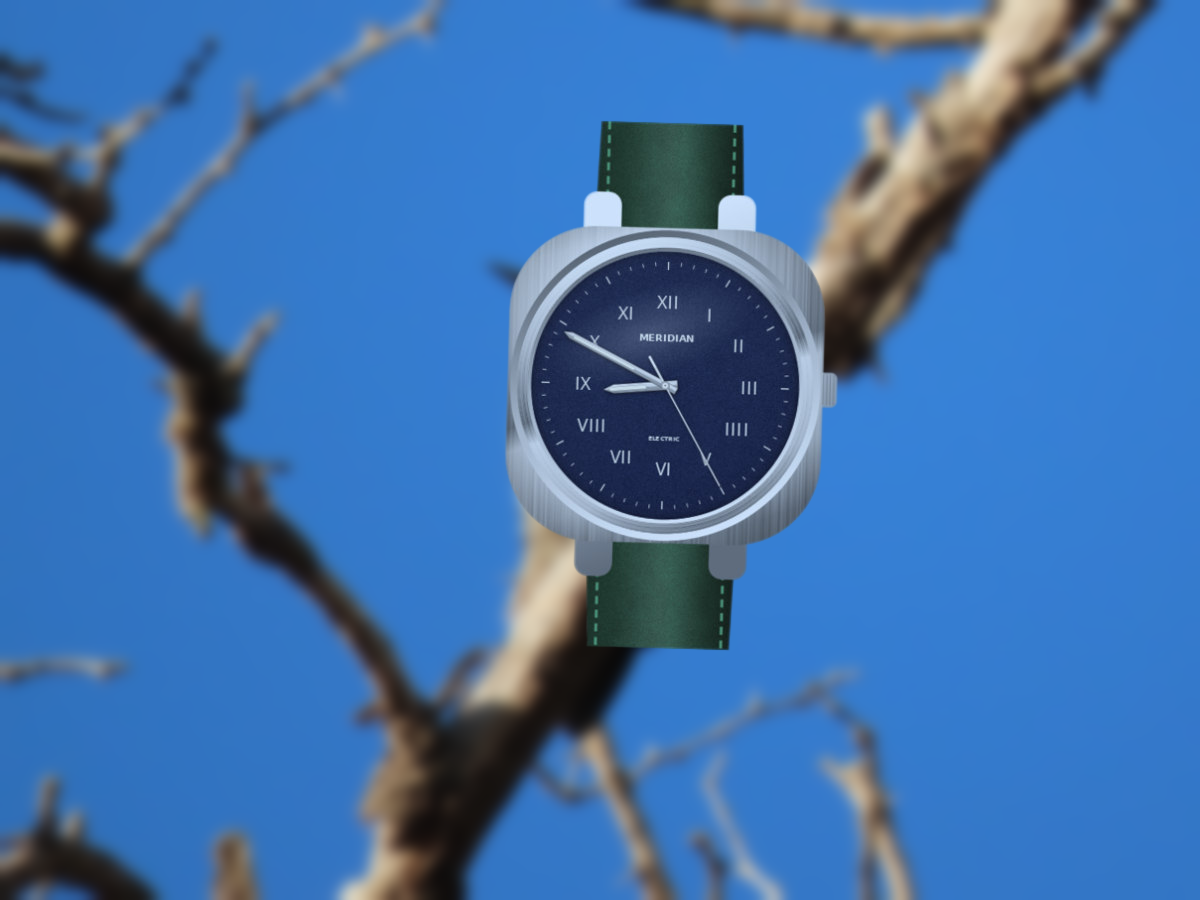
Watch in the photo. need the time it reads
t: 8:49:25
